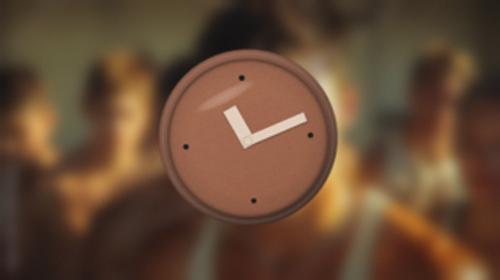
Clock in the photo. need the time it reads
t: 11:12
